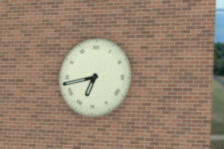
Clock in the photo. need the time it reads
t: 6:43
